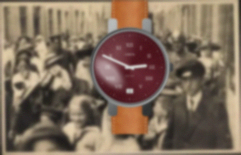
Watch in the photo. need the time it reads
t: 2:49
